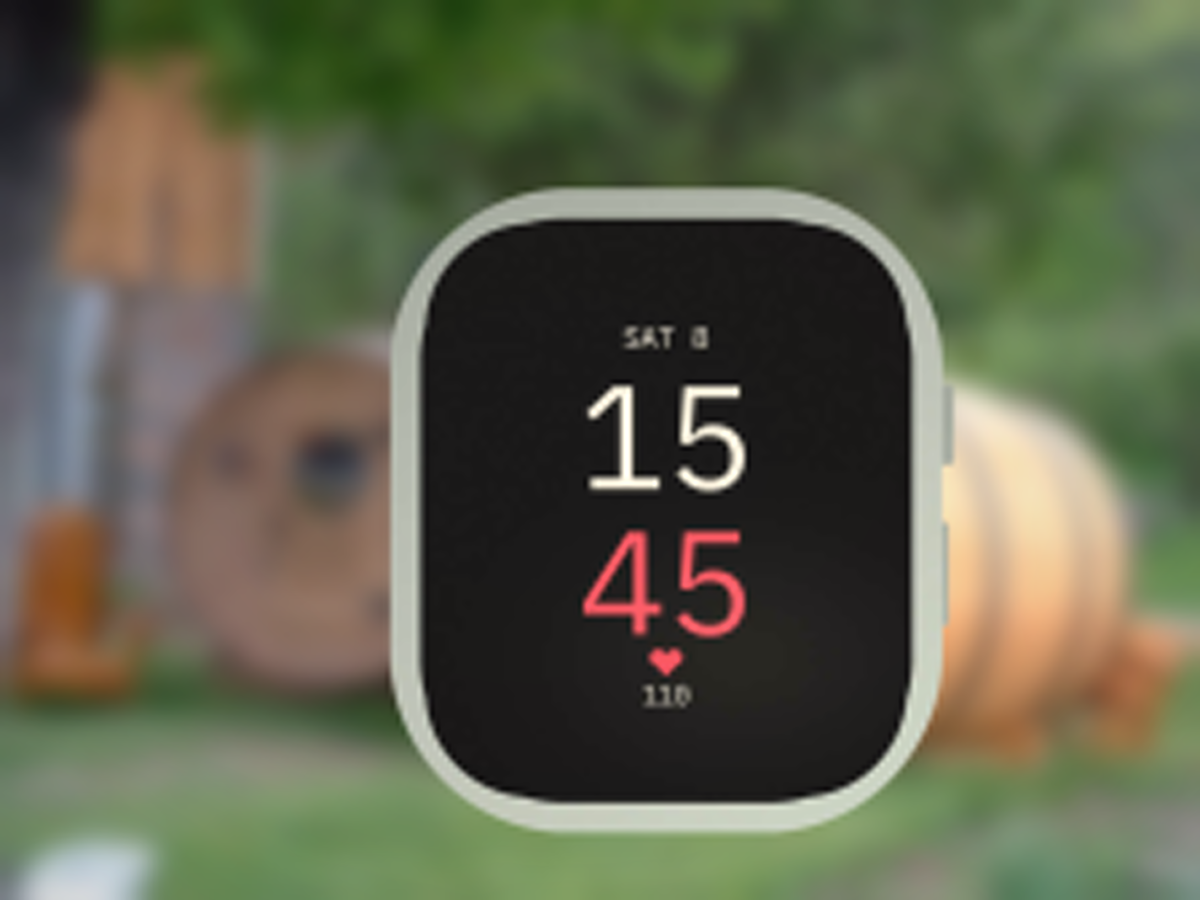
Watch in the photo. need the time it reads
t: 15:45
